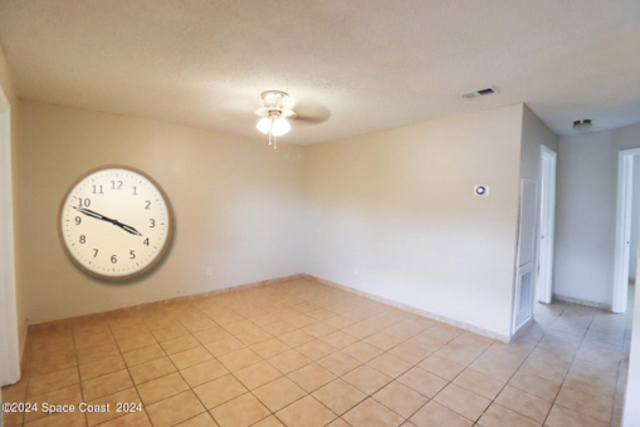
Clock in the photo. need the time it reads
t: 3:48
